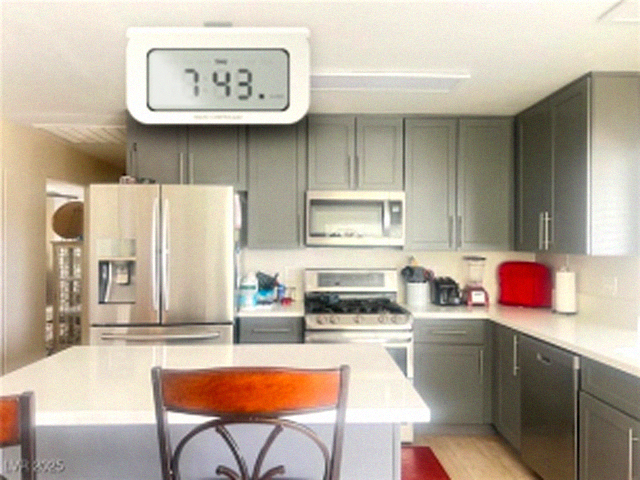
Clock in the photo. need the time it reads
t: 7:43
